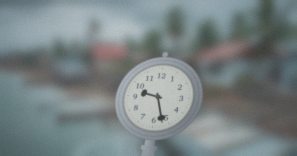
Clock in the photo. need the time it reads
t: 9:27
